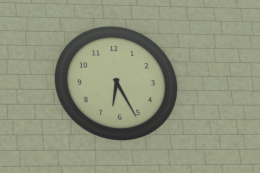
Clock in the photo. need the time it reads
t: 6:26
